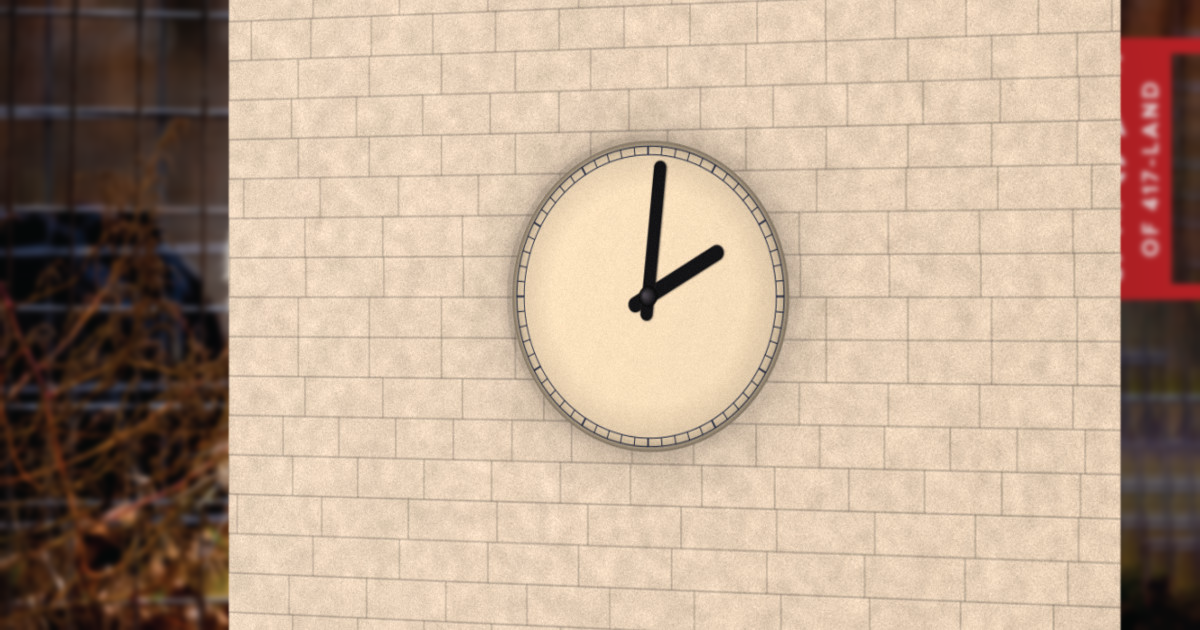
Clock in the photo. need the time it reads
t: 2:01
